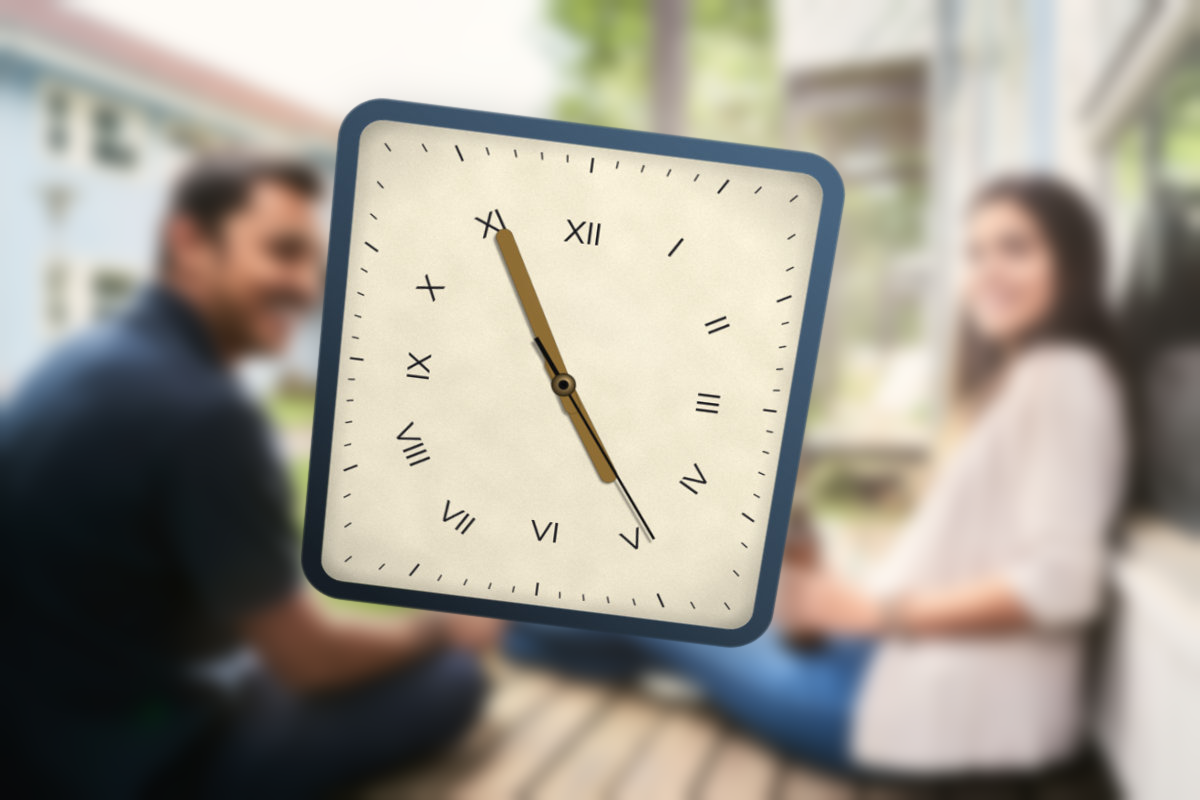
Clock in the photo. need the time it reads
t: 4:55:24
